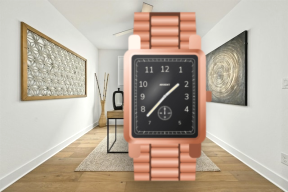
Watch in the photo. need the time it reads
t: 1:37
